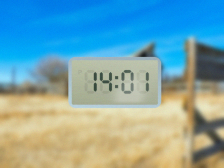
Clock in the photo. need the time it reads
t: 14:01
